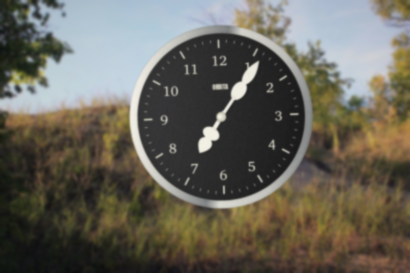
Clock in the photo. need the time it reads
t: 7:06
